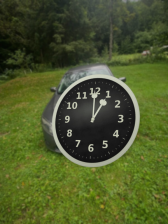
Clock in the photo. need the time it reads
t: 1:00
